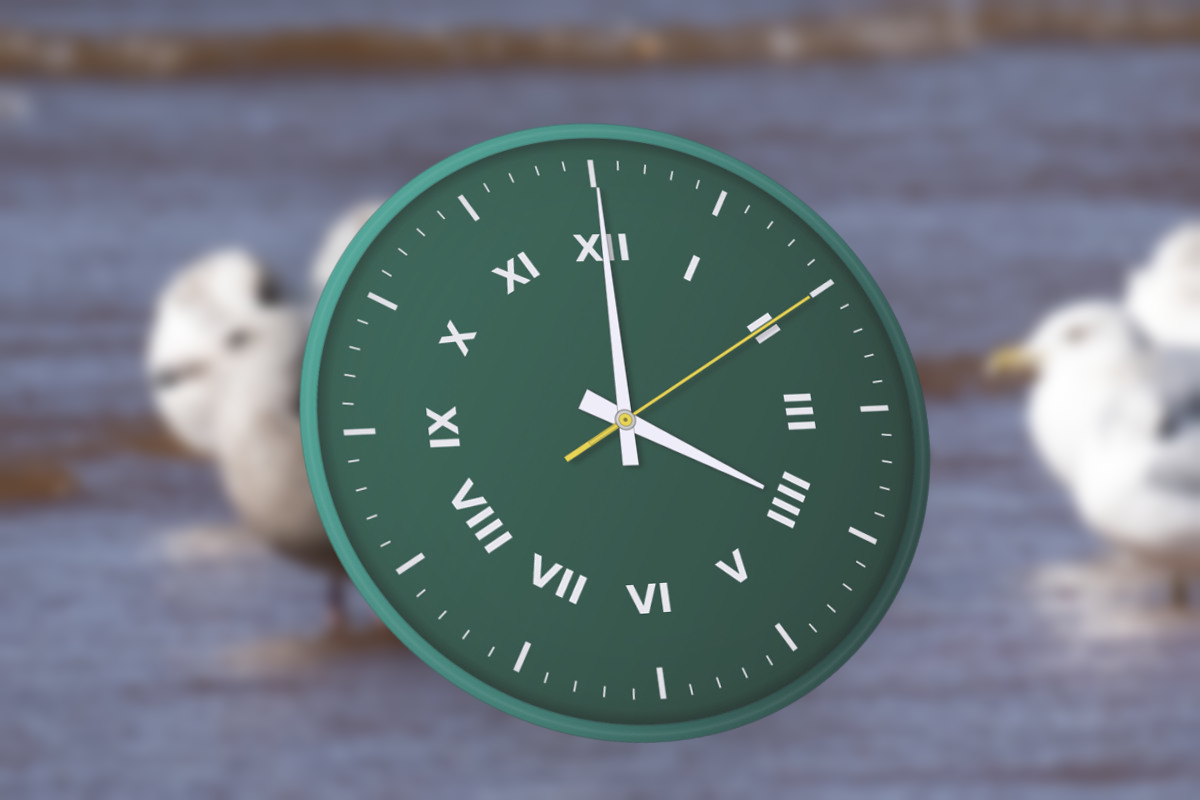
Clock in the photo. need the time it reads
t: 4:00:10
